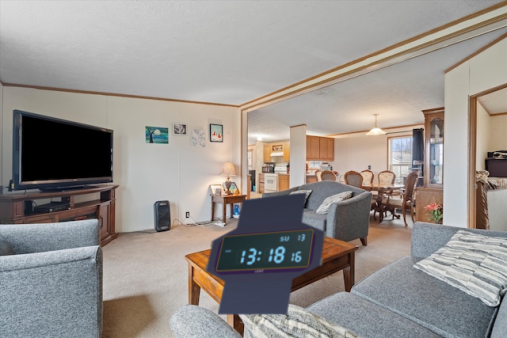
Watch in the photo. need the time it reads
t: 13:18:16
